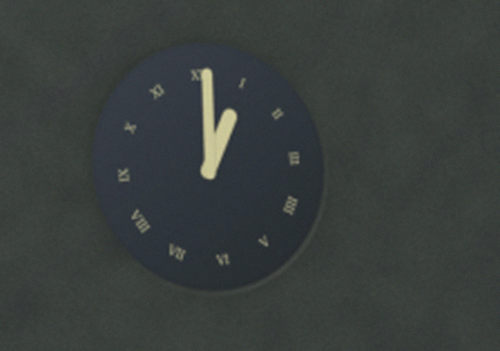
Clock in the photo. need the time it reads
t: 1:01
